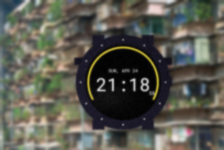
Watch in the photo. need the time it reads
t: 21:18
